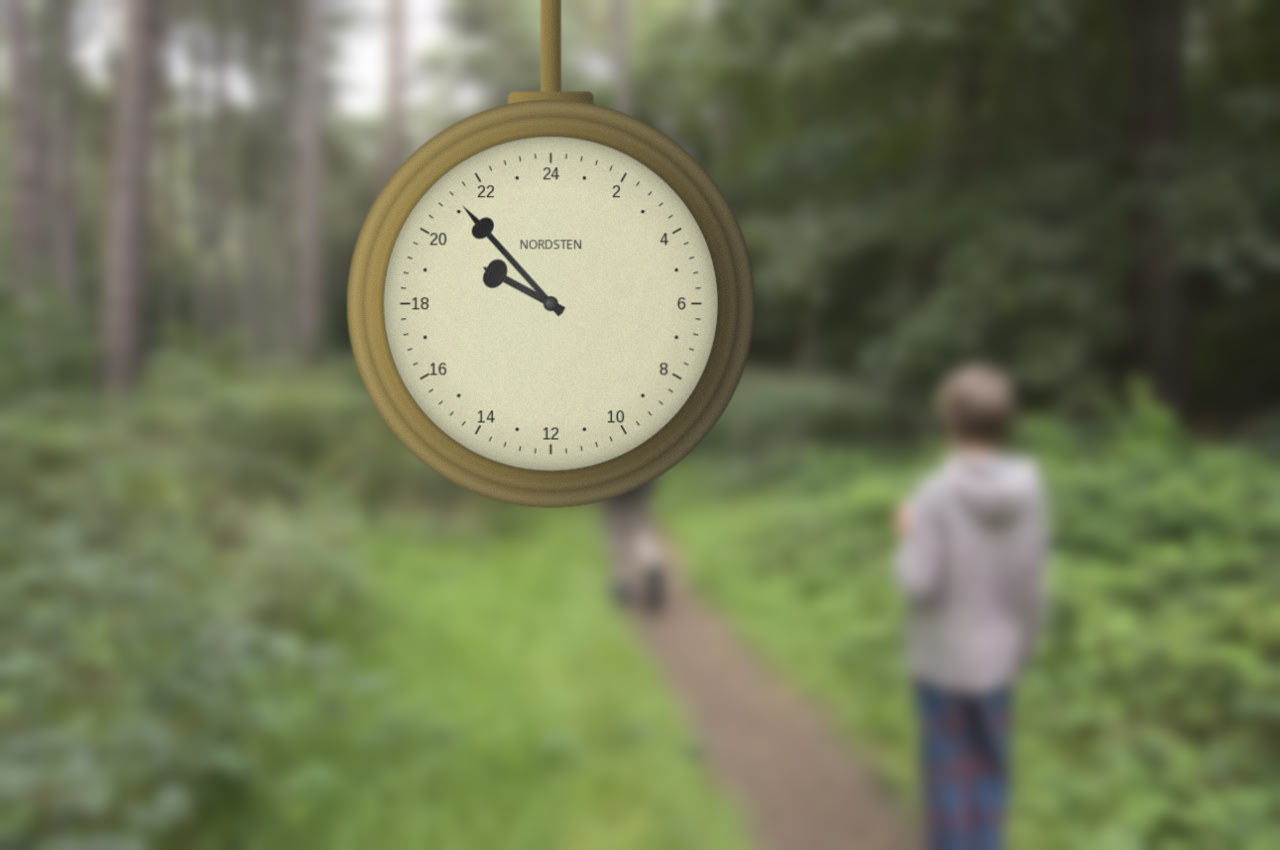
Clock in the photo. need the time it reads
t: 19:53
